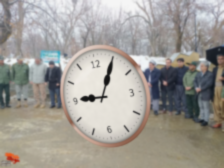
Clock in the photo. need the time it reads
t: 9:05
